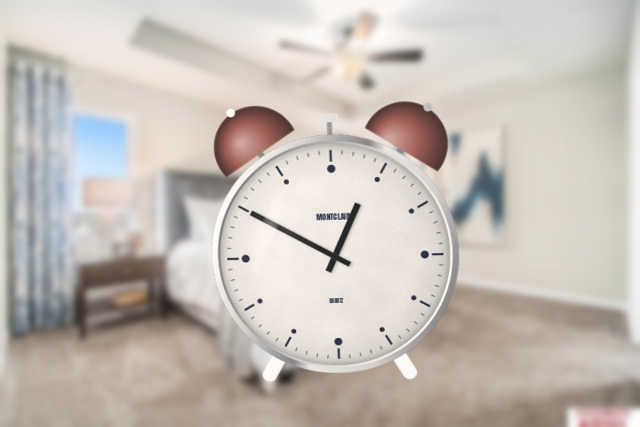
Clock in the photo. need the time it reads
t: 12:50
